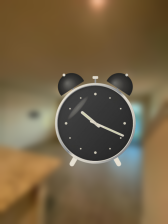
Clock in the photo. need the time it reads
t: 10:19
